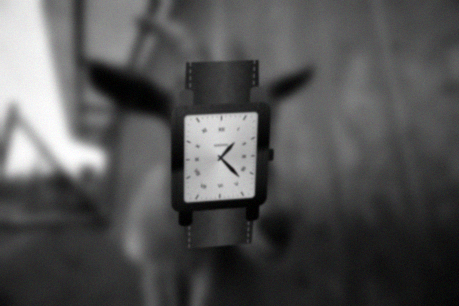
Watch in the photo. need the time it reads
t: 1:23
